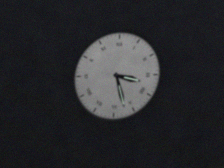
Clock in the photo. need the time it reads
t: 3:27
